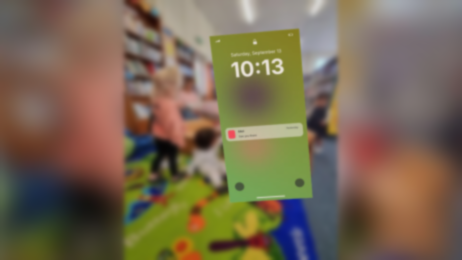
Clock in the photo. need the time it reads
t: 10:13
